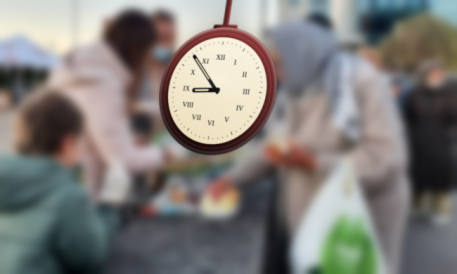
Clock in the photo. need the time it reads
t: 8:53
